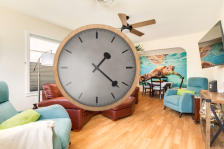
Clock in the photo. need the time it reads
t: 1:22
